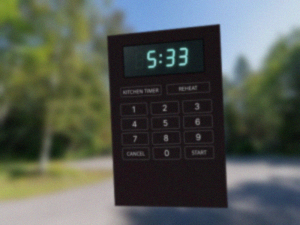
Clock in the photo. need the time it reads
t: 5:33
